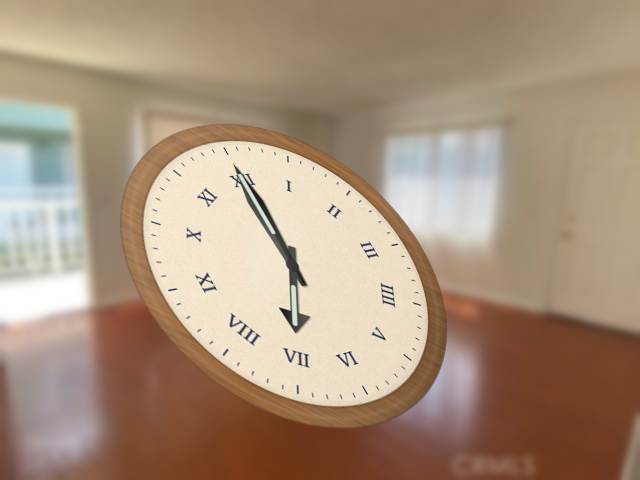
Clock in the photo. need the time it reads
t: 7:00
